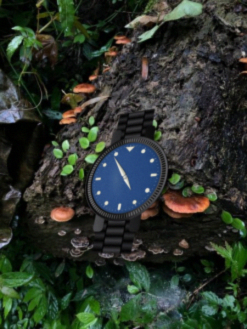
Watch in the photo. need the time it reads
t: 4:54
